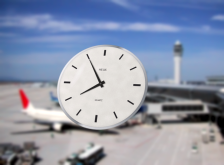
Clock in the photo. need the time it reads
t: 7:55
